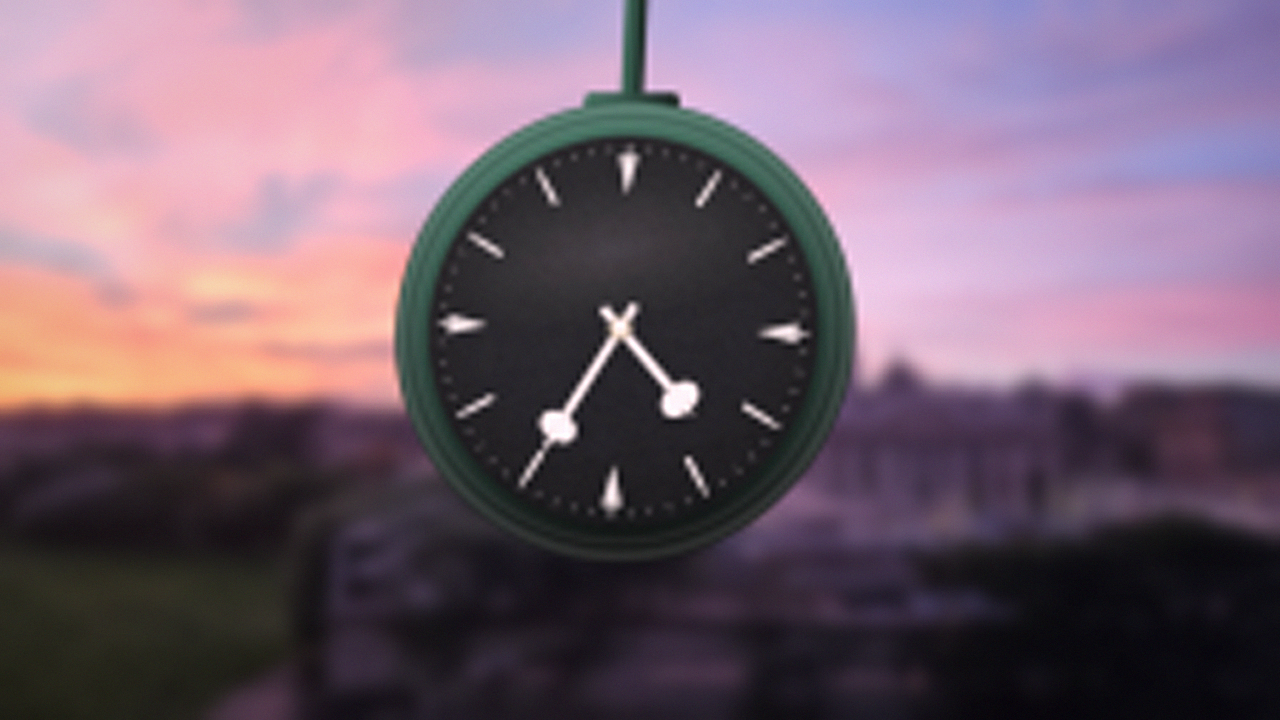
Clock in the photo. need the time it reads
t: 4:35
